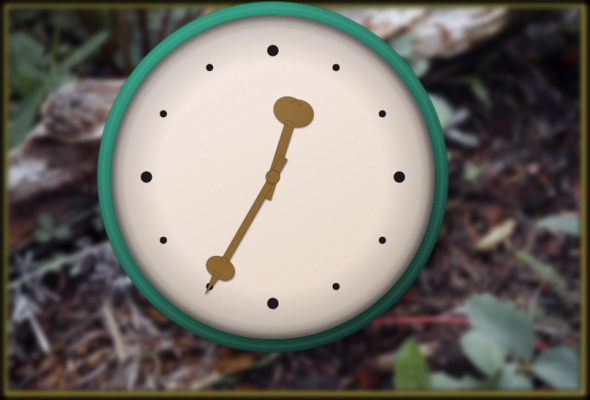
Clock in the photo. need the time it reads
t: 12:35
